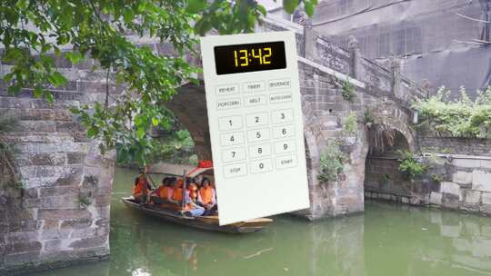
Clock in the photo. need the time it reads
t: 13:42
